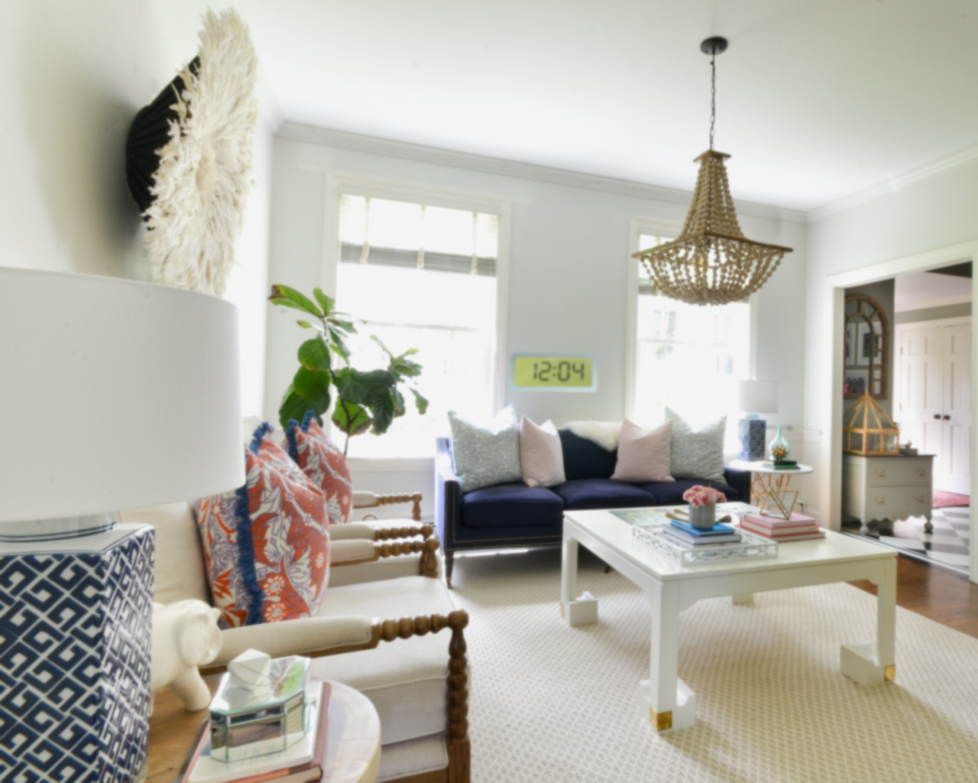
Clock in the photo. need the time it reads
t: 12:04
